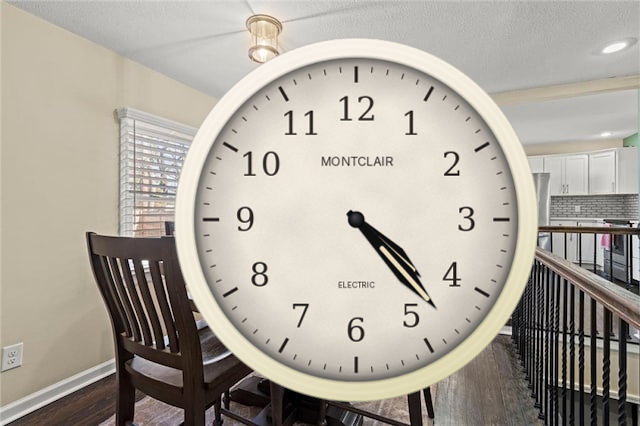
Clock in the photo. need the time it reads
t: 4:23
